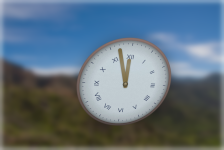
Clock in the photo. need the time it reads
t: 11:57
